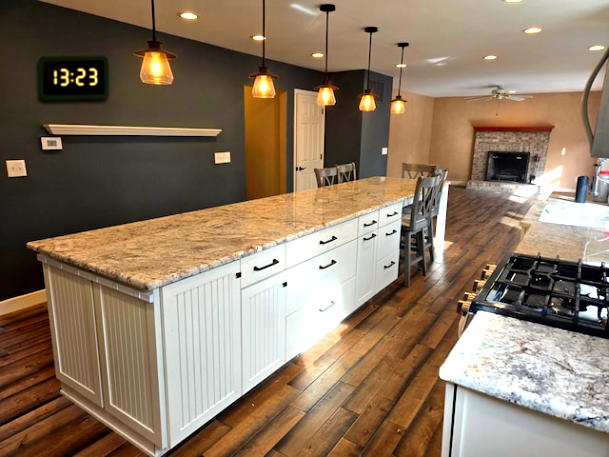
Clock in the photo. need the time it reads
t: 13:23
